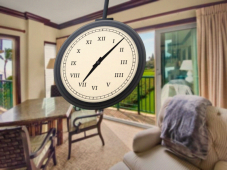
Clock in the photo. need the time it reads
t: 7:07
